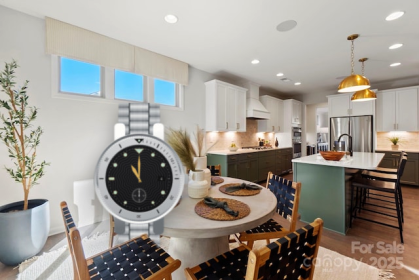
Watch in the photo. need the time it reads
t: 11:00
